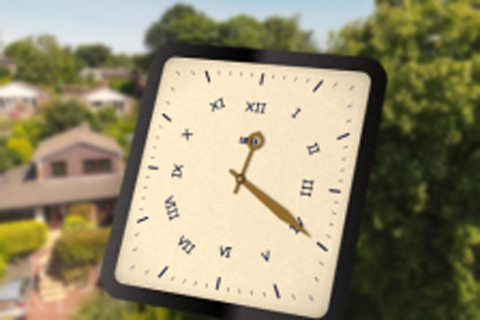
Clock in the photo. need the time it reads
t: 12:20
